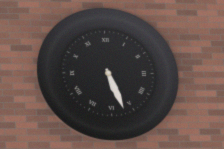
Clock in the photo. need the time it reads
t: 5:27
